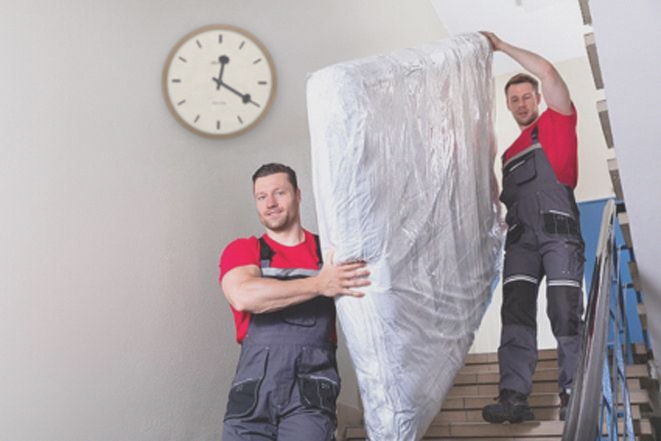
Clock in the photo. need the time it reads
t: 12:20
